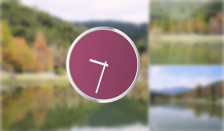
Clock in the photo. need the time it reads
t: 9:33
